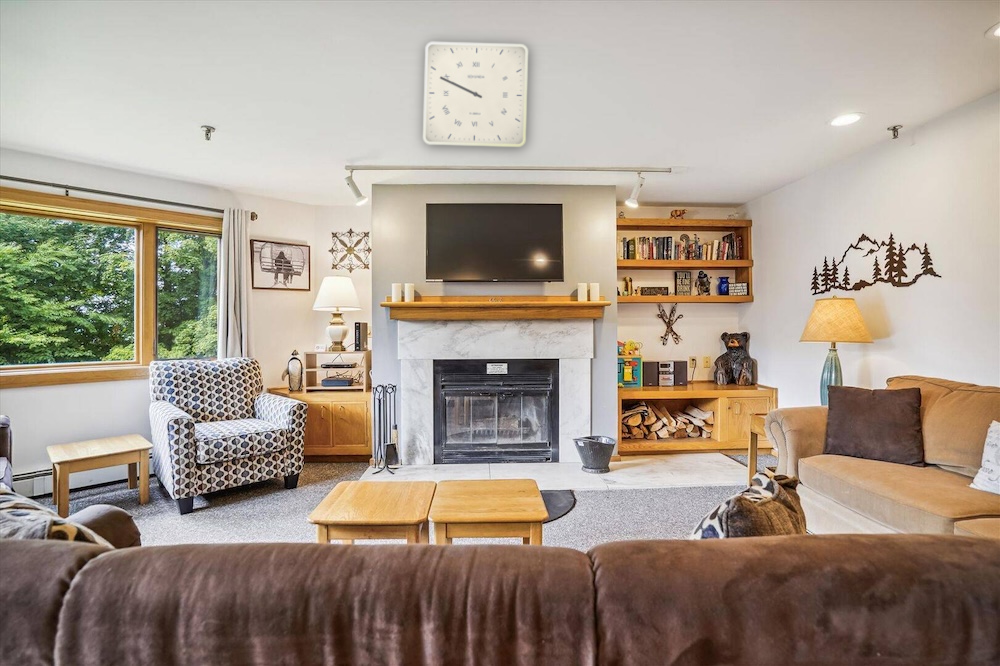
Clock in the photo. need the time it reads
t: 9:49
